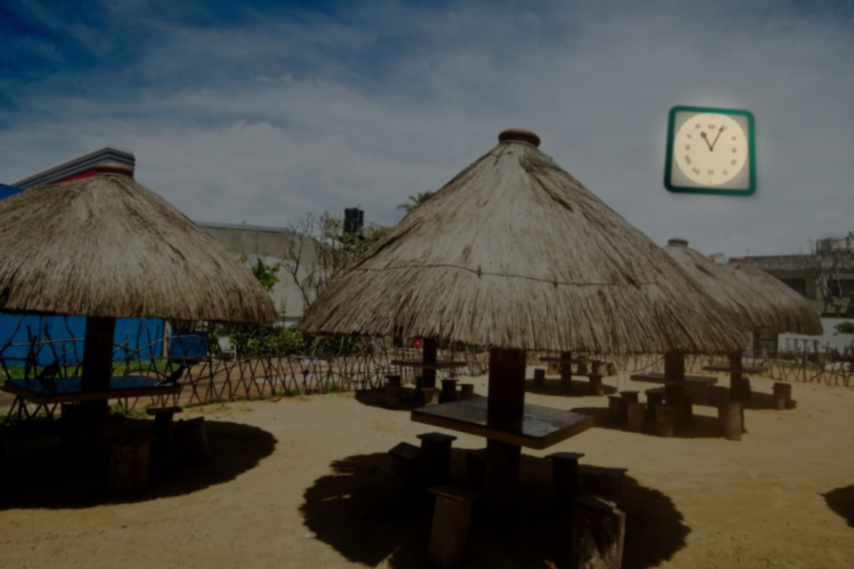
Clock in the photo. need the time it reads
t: 11:04
